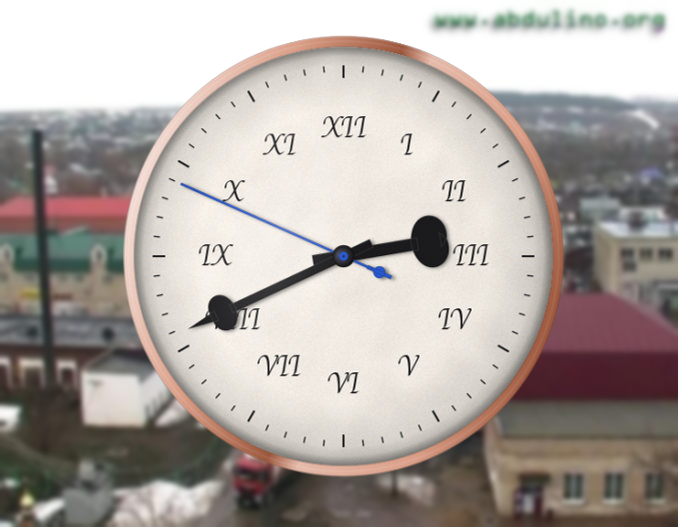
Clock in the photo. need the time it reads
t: 2:40:49
